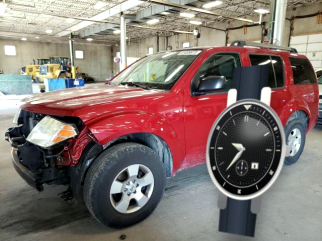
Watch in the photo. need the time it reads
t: 9:37
